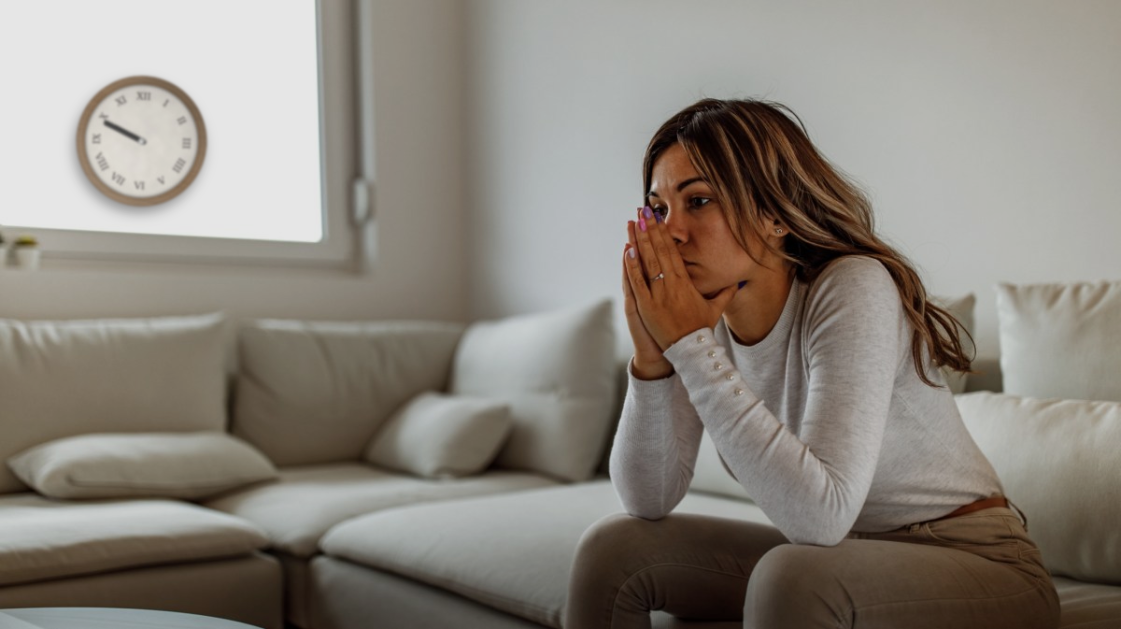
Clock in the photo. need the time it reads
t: 9:49
